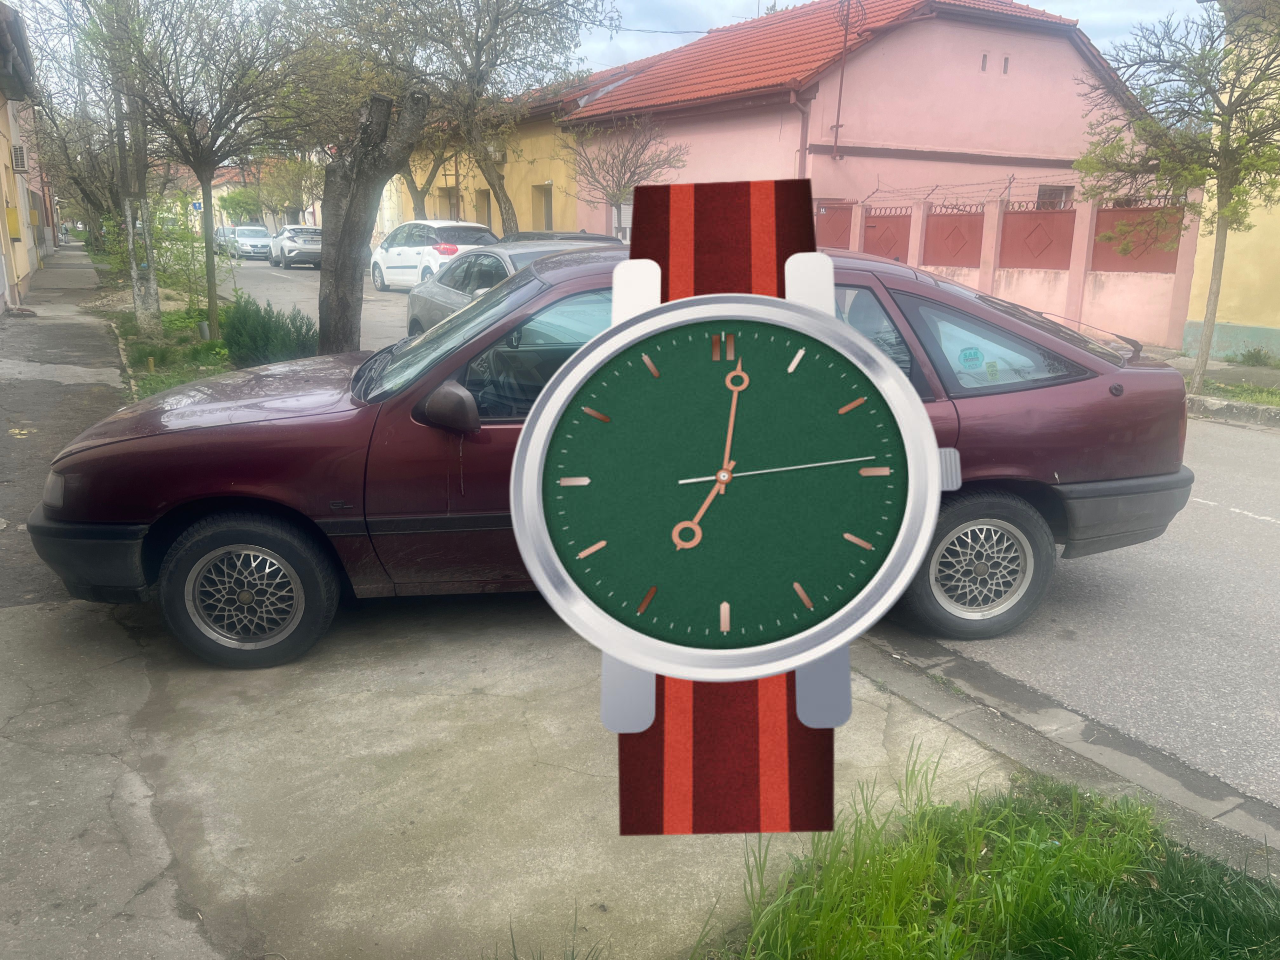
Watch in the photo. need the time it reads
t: 7:01:14
